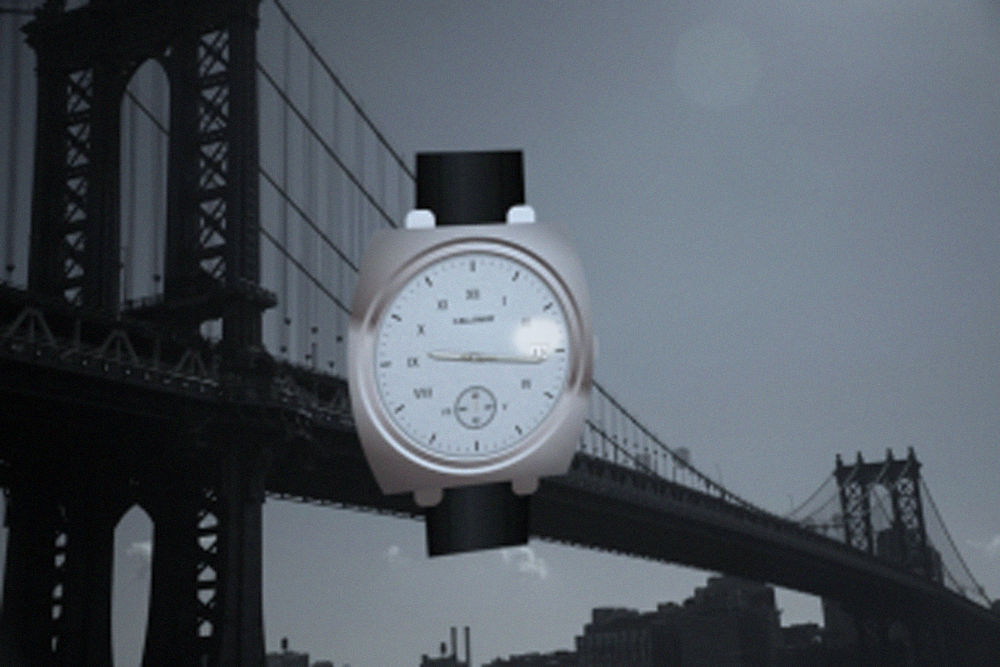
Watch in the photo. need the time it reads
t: 9:16
